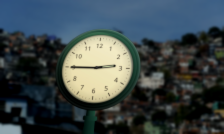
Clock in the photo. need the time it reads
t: 2:45
